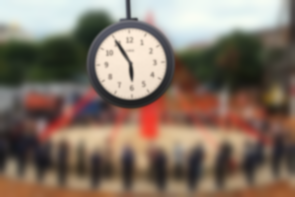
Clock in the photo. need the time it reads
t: 5:55
